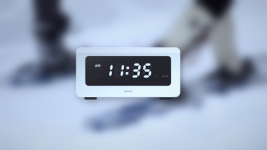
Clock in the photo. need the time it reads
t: 11:35
